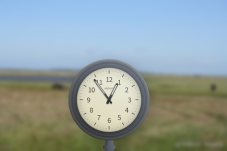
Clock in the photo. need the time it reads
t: 12:54
